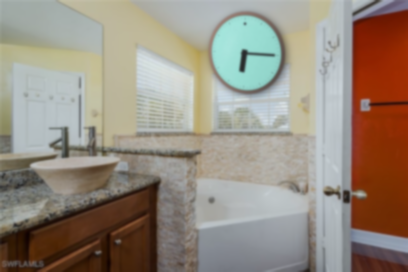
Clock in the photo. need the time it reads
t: 6:15
